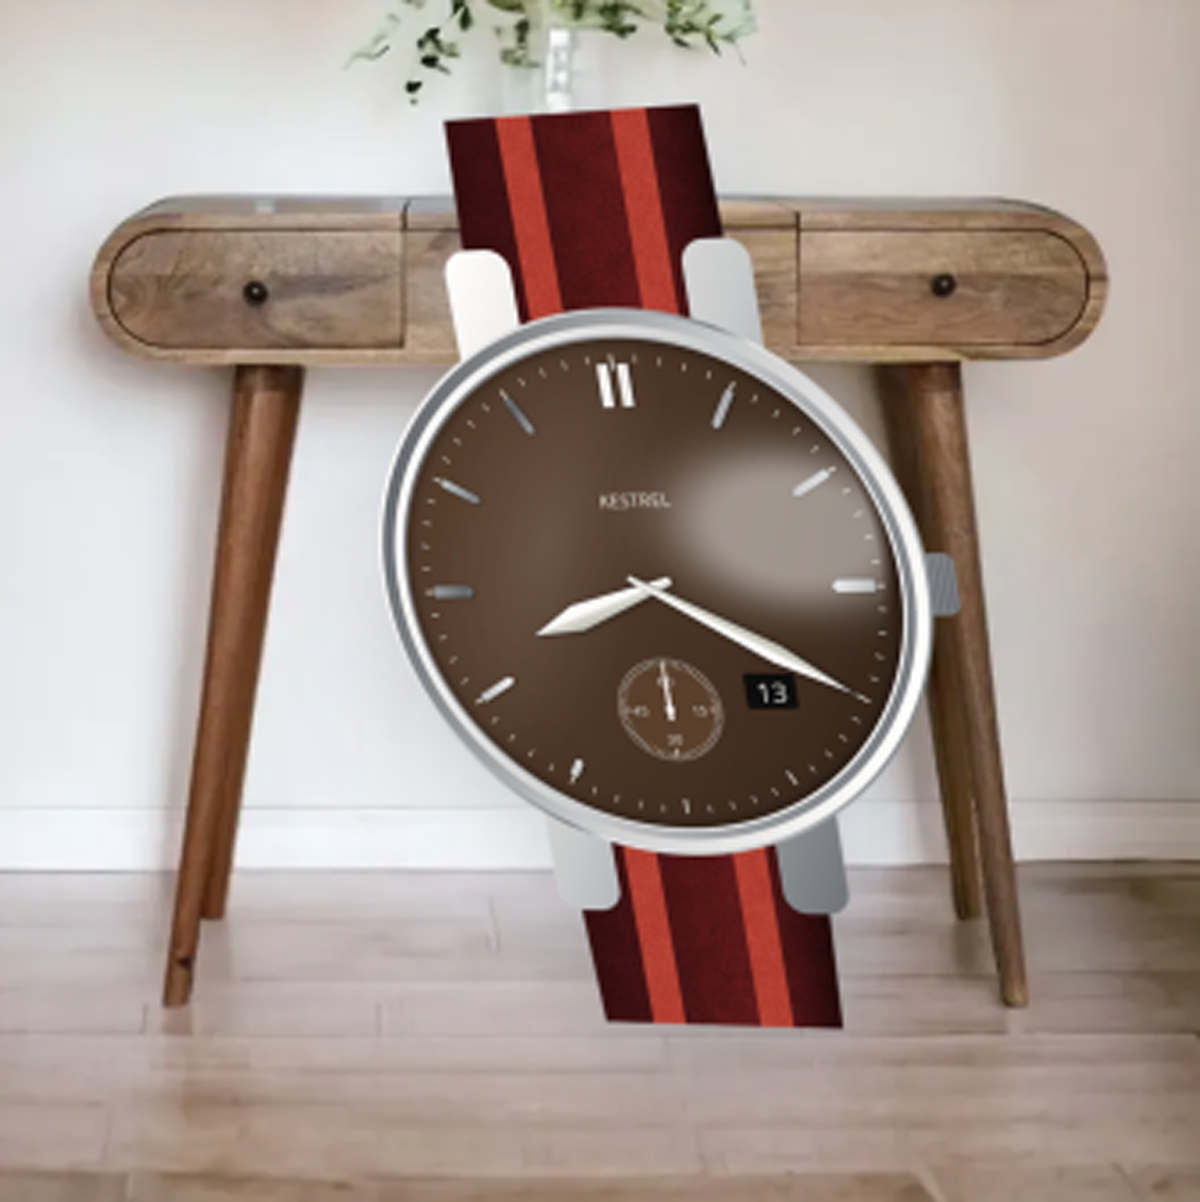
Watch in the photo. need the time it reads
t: 8:20
